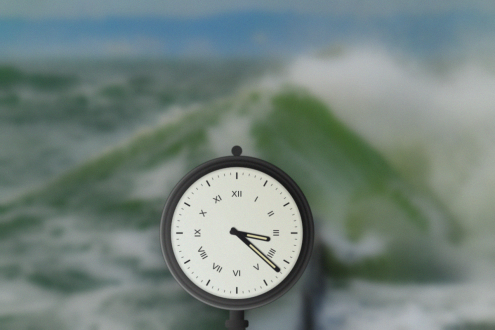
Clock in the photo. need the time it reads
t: 3:22
